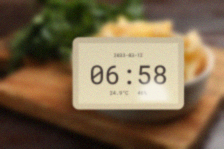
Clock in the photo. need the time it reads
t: 6:58
